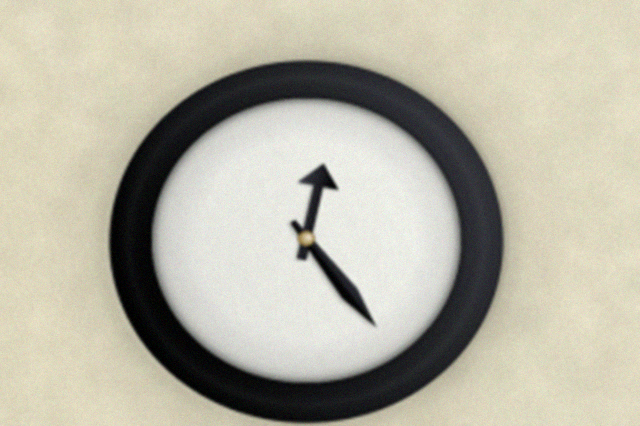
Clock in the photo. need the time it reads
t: 12:24
